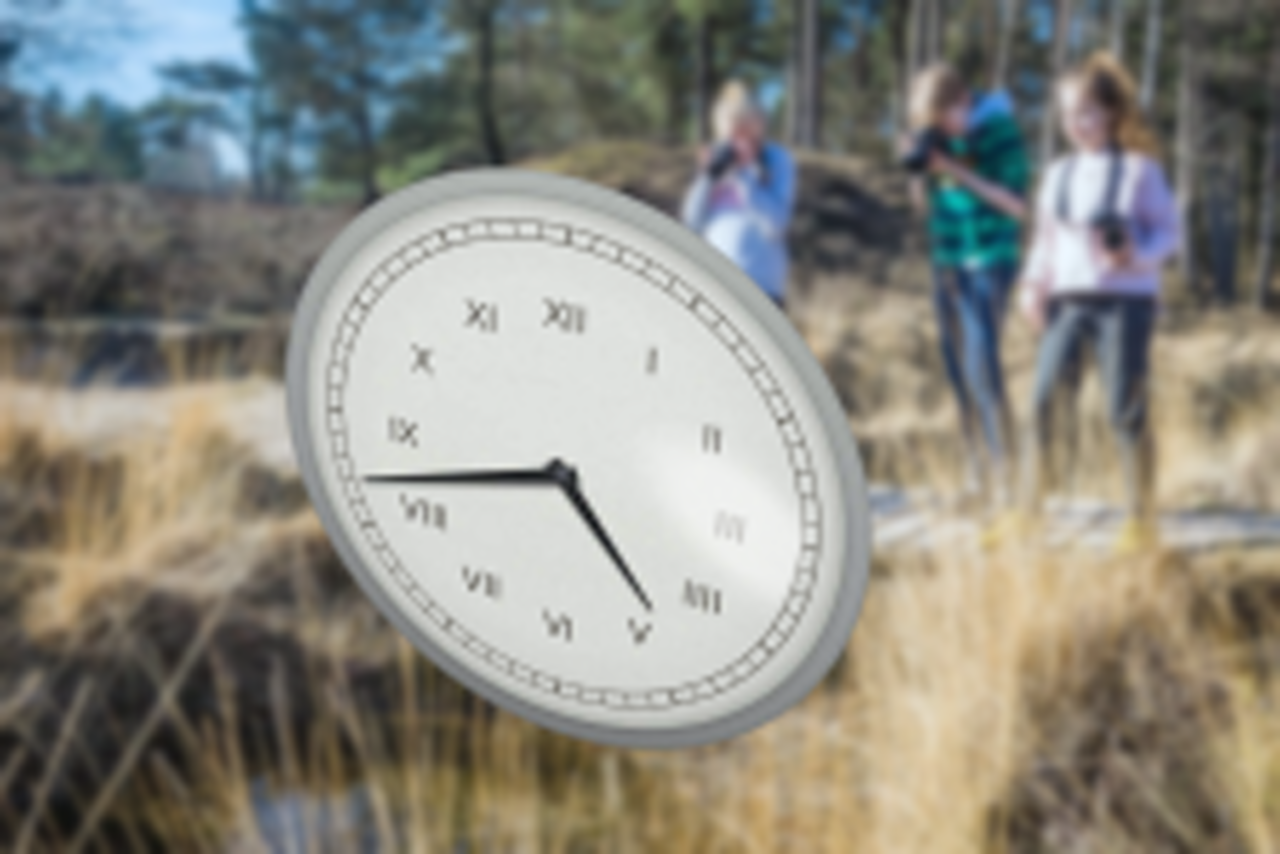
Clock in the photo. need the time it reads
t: 4:42
